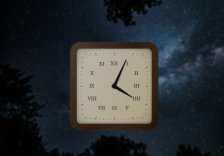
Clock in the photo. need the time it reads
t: 4:04
